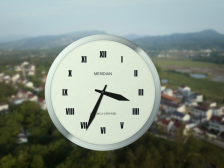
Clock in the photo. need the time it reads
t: 3:34
